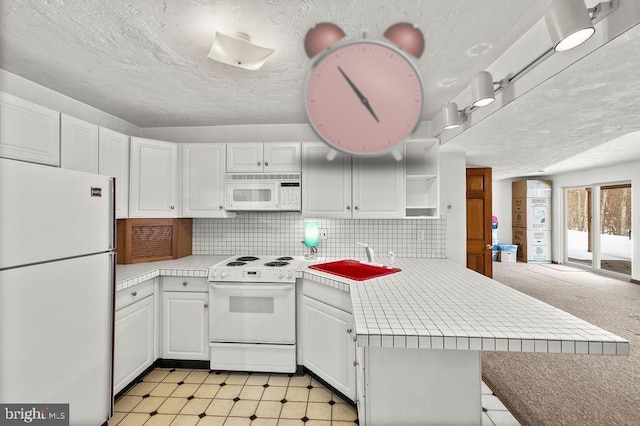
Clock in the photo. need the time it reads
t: 4:54
